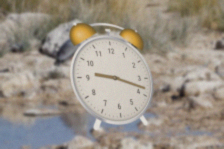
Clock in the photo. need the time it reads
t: 9:18
